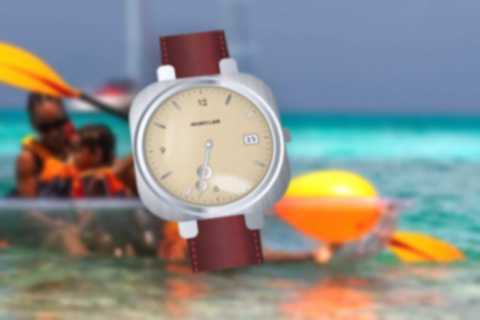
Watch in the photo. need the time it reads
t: 6:33
